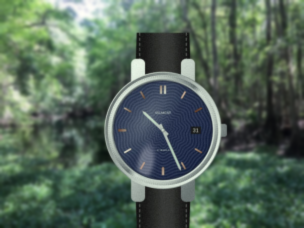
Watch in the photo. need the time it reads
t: 10:26
